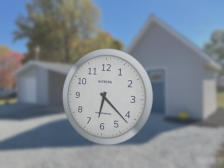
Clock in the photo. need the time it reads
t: 6:22
